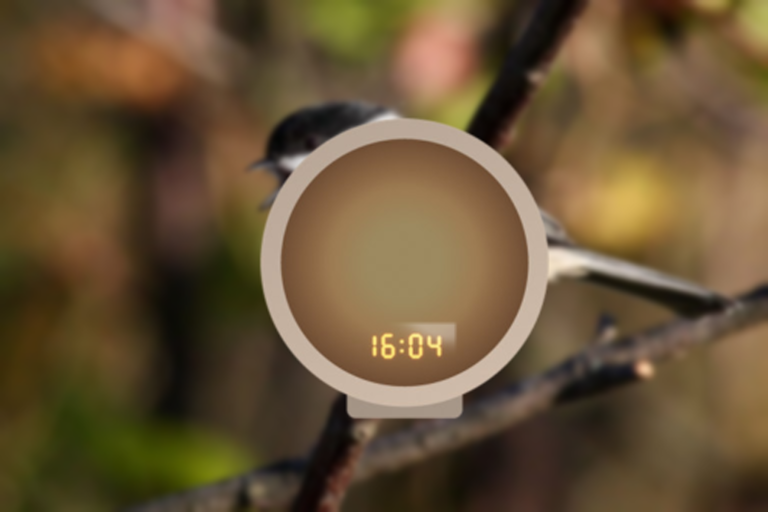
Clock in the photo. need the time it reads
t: 16:04
